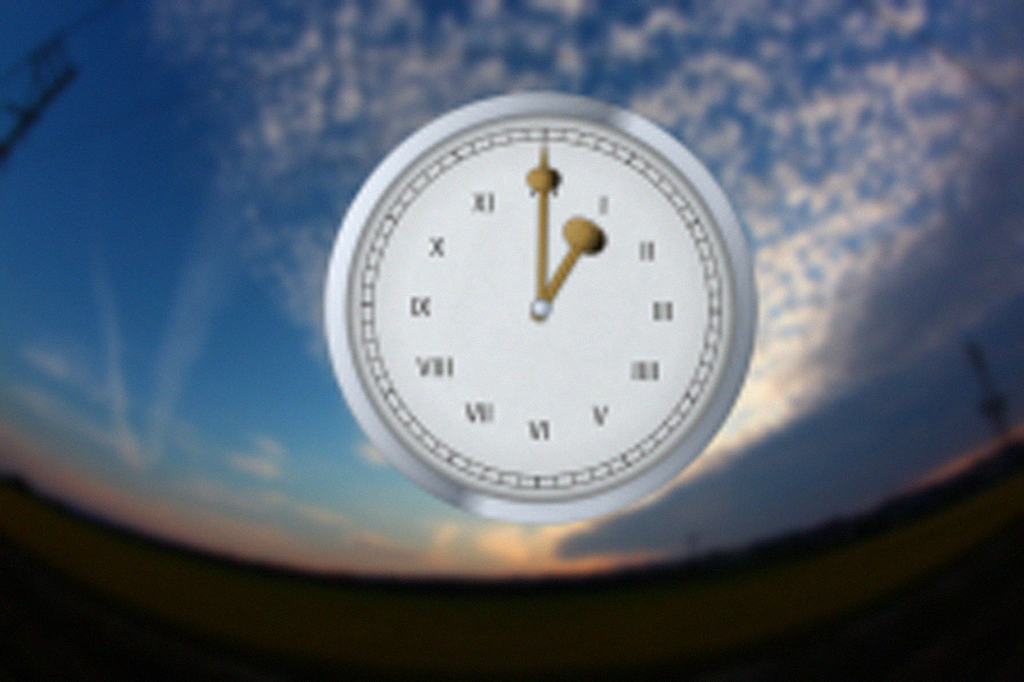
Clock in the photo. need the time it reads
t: 1:00
